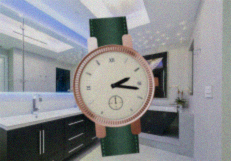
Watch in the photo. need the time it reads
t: 2:17
